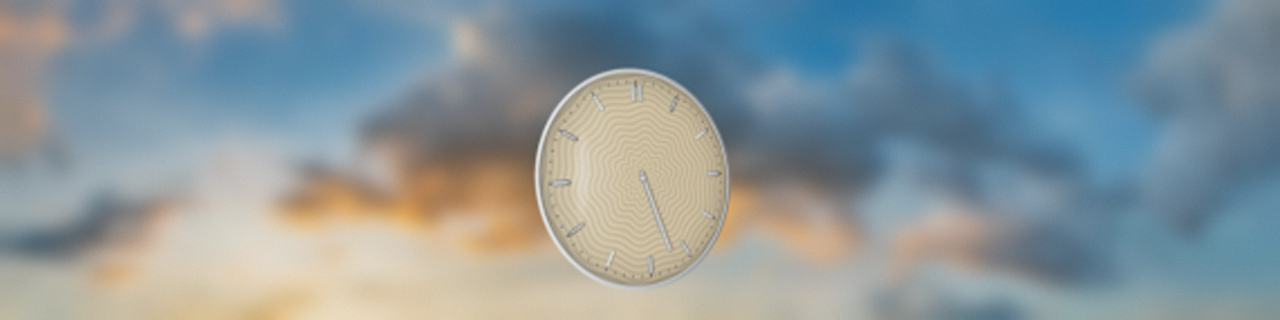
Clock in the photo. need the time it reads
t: 5:27
